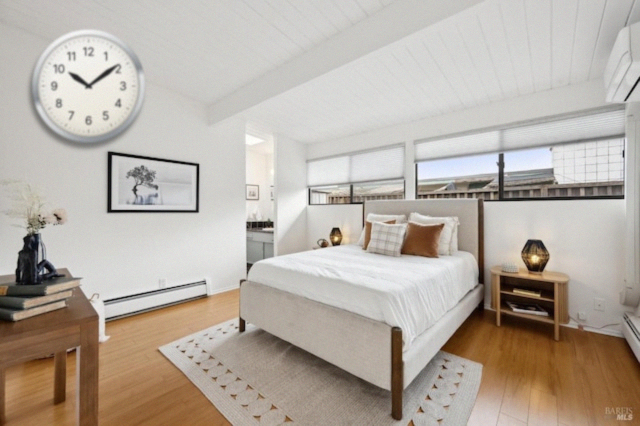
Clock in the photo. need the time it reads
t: 10:09
